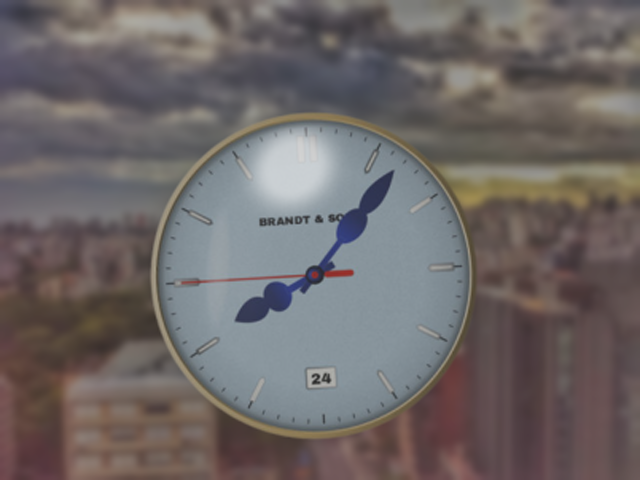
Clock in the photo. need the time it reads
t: 8:06:45
